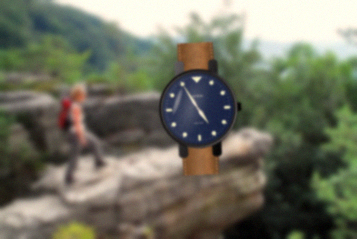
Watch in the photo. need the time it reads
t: 4:55
